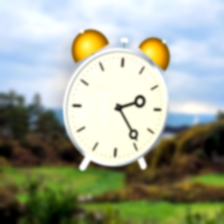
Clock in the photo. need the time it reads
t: 2:24
